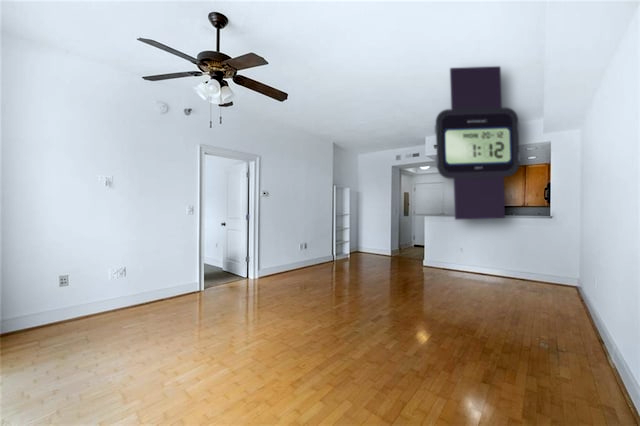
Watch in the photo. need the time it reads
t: 1:12
